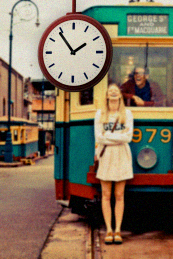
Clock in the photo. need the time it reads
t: 1:54
